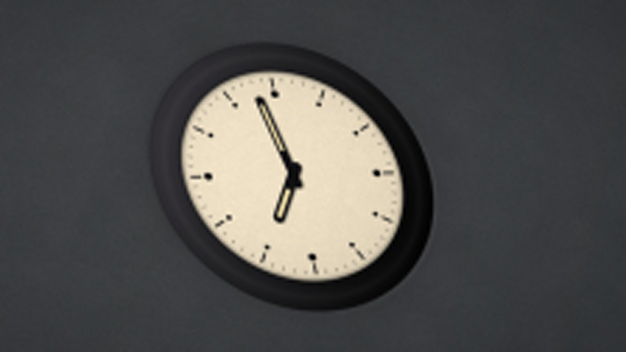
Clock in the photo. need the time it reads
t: 6:58
